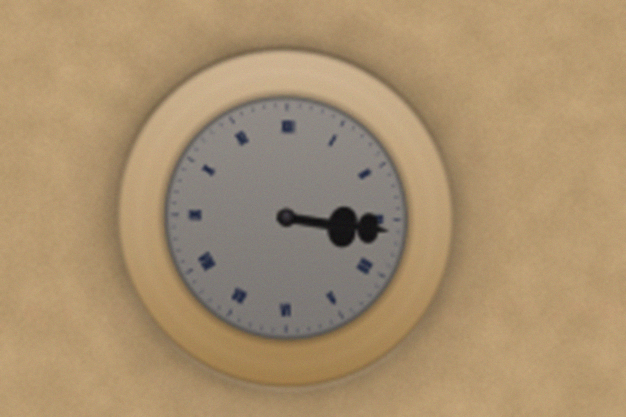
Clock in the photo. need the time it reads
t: 3:16
